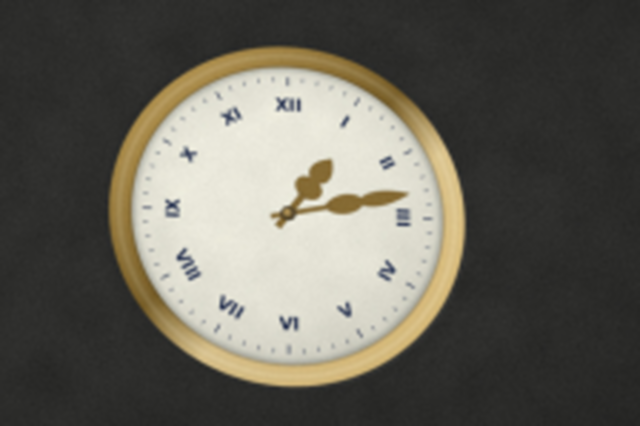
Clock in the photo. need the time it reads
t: 1:13
